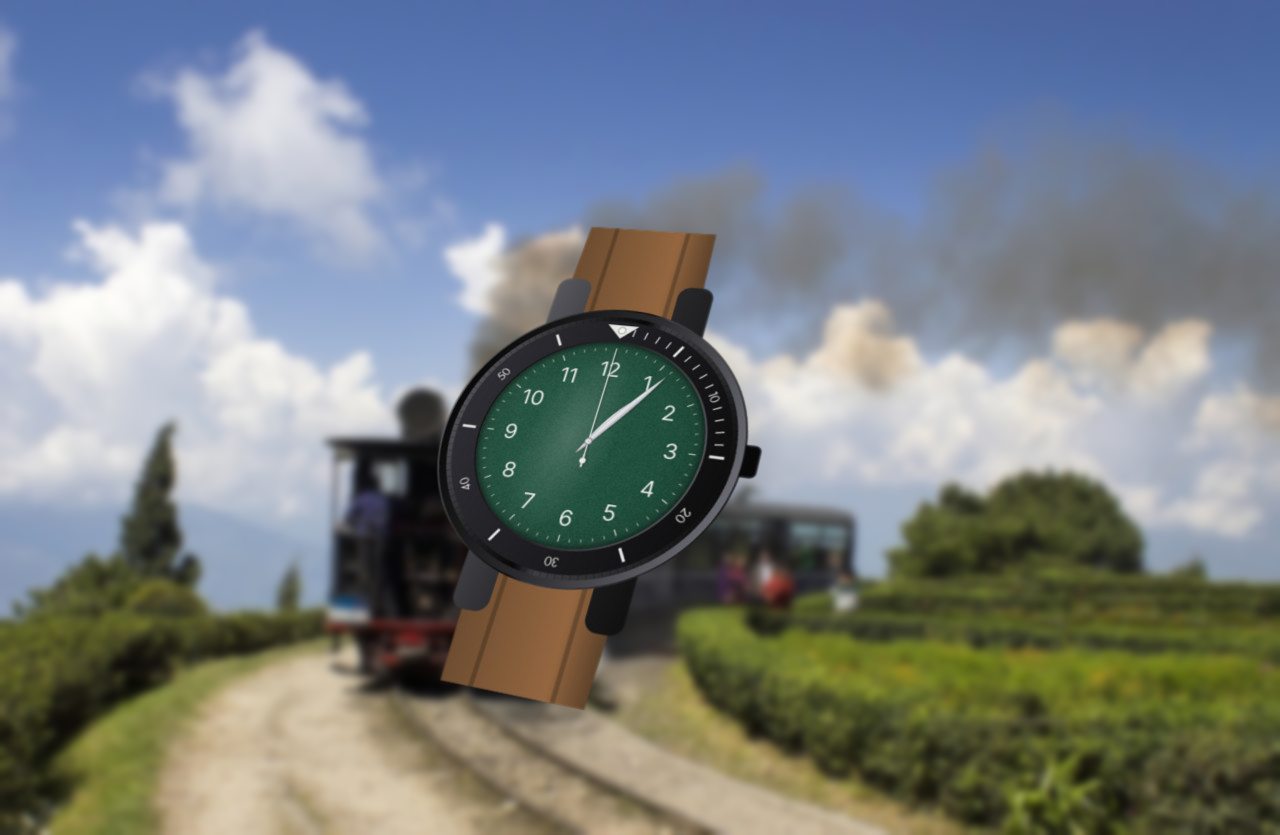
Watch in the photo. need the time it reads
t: 1:06:00
